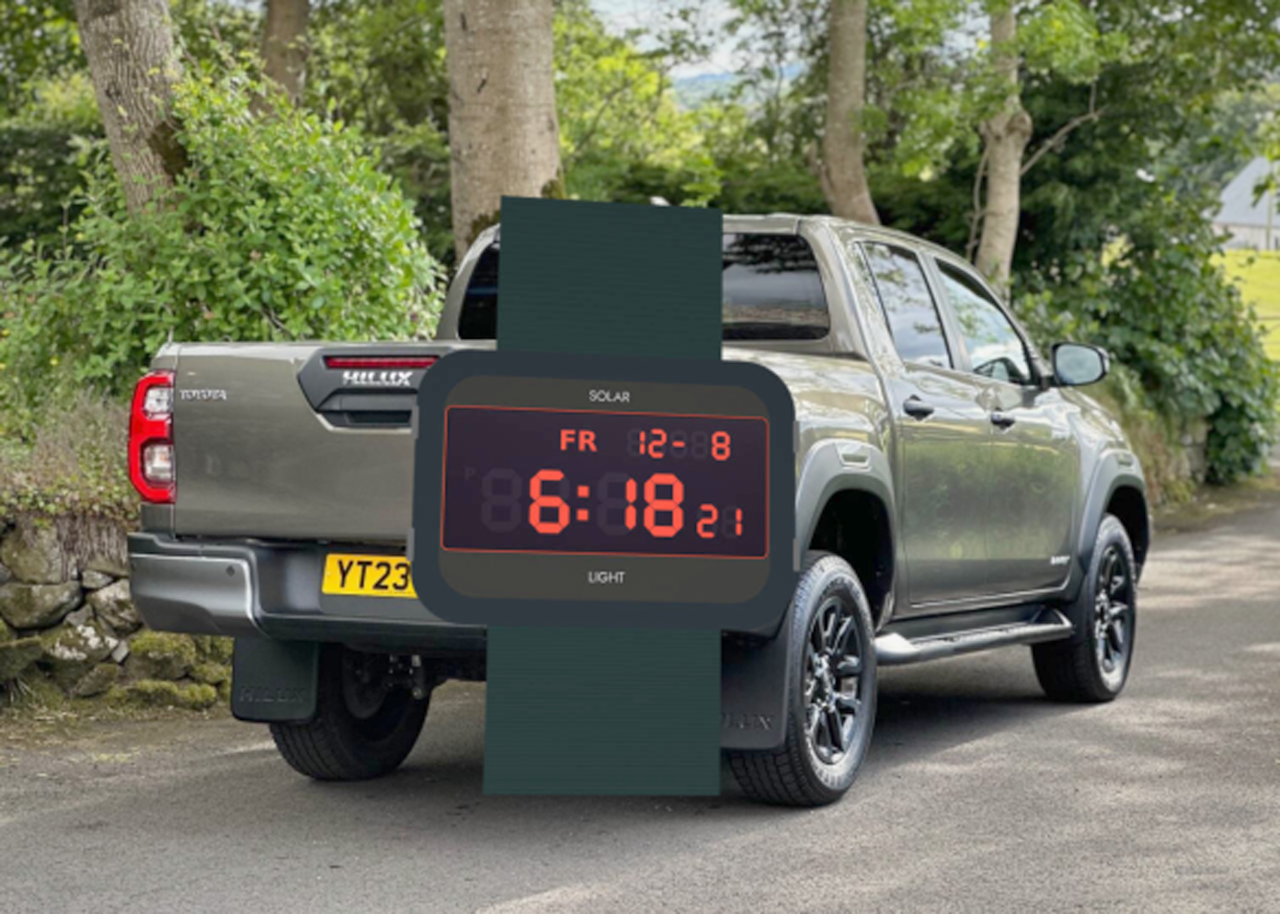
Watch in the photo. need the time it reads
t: 6:18:21
